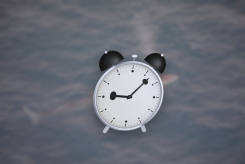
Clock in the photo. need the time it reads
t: 9:07
